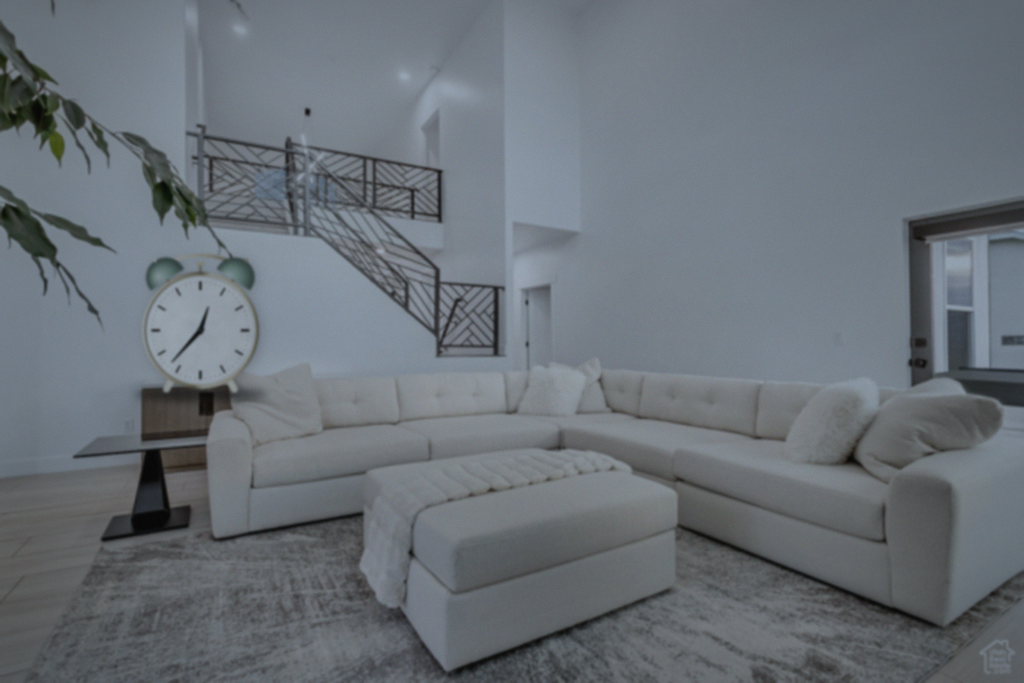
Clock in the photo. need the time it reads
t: 12:37
